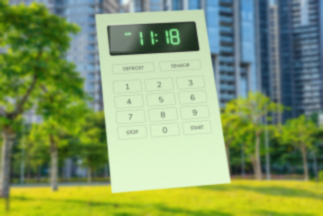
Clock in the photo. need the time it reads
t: 11:18
